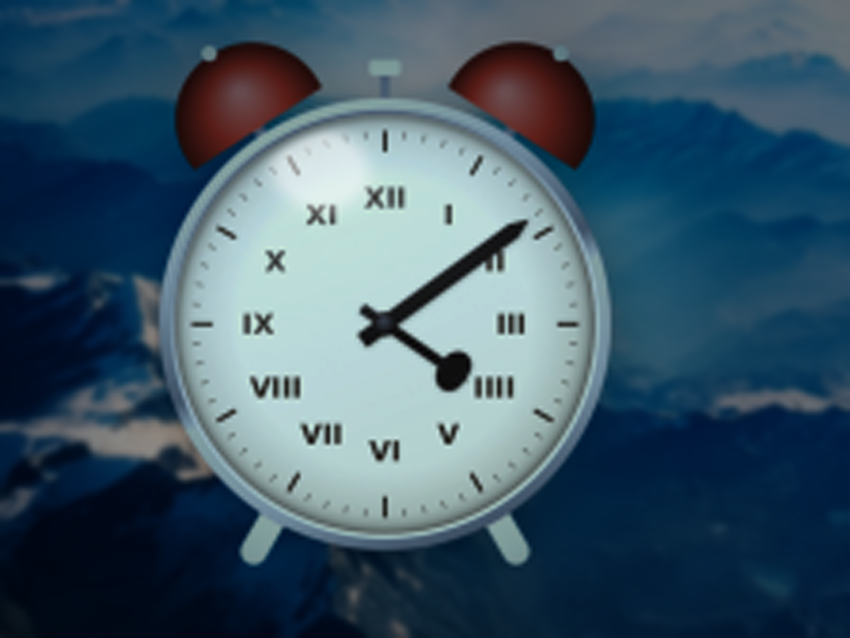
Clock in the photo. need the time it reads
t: 4:09
